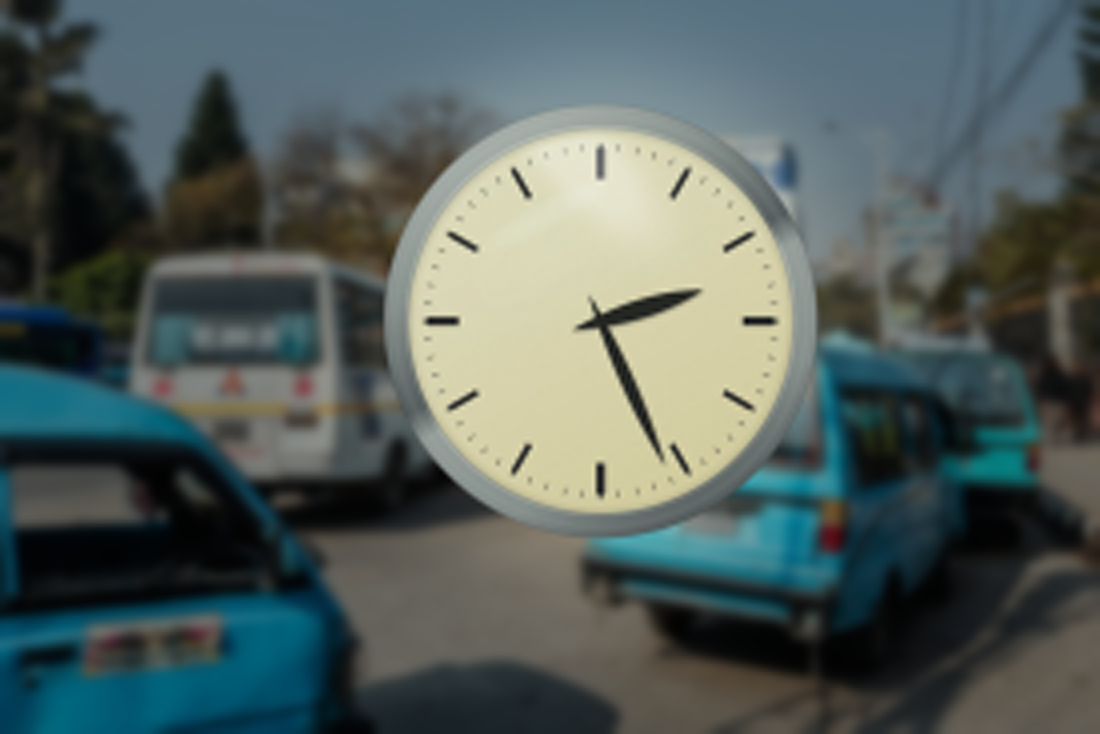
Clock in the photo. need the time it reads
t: 2:26
